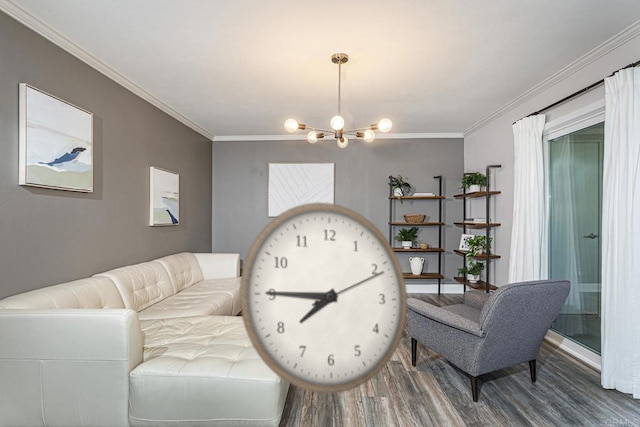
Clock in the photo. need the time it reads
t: 7:45:11
